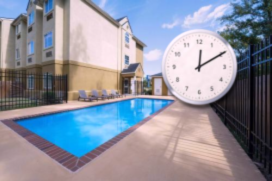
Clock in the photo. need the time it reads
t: 12:10
